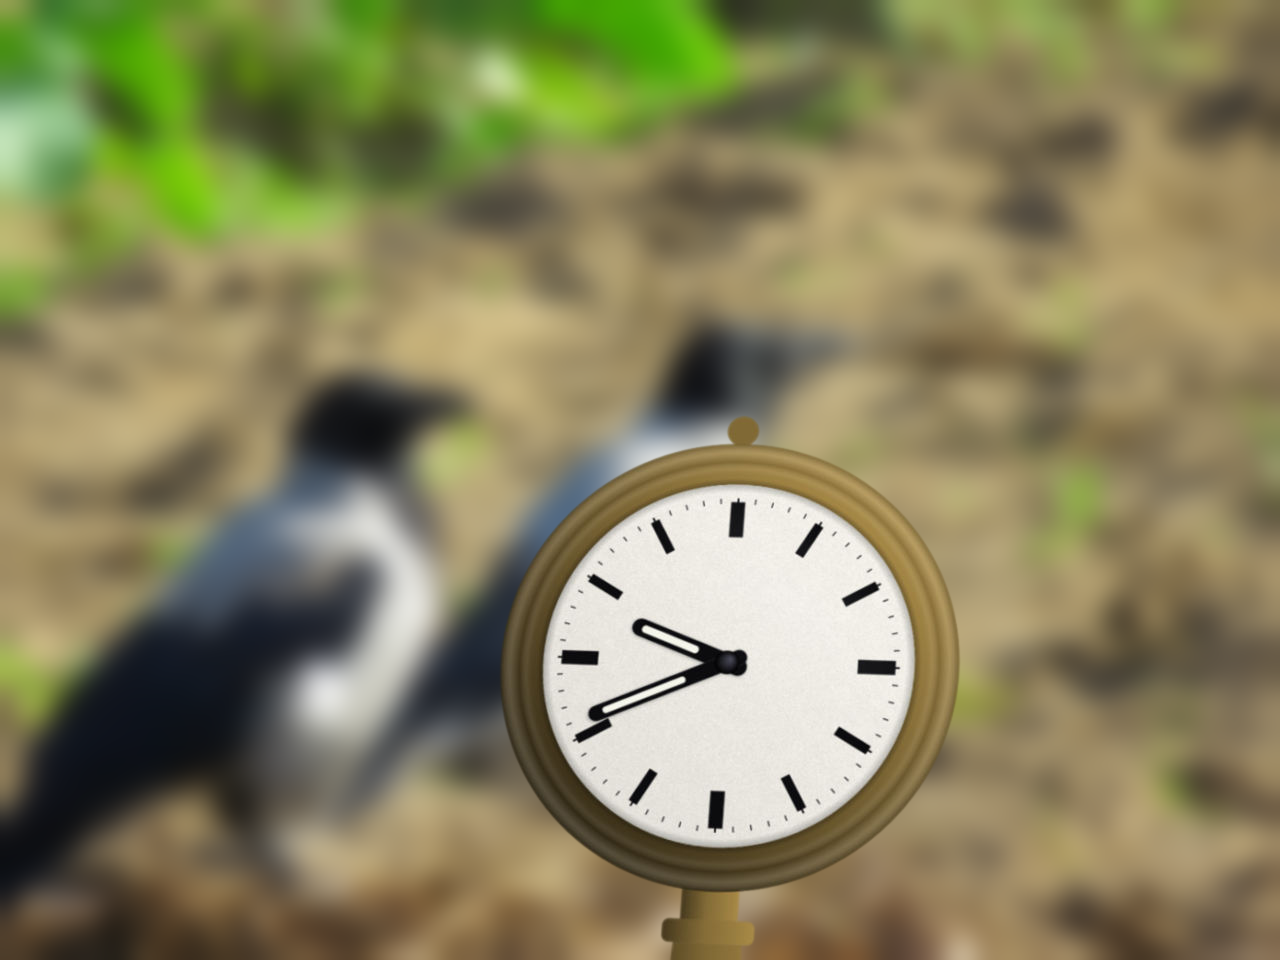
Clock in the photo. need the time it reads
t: 9:41
